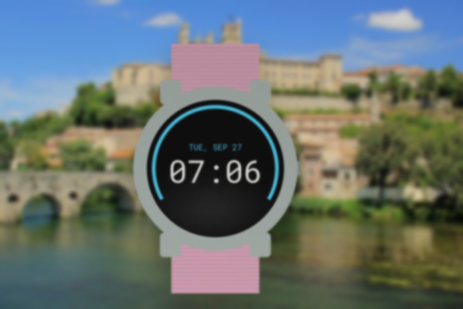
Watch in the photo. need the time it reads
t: 7:06
